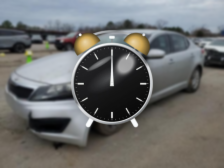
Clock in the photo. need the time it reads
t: 12:00
